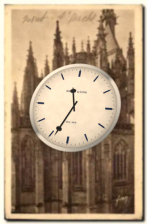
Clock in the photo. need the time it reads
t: 11:34
